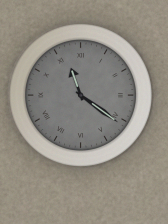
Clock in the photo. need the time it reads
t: 11:21
